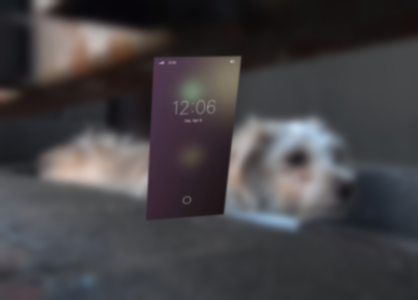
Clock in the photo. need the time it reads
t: 12:06
